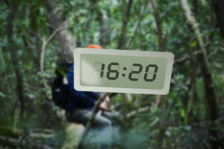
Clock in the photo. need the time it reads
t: 16:20
